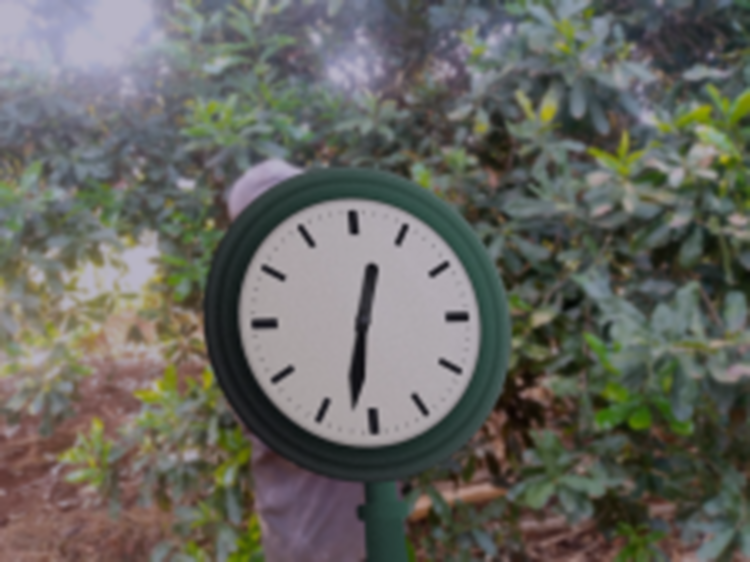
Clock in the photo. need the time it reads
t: 12:32
